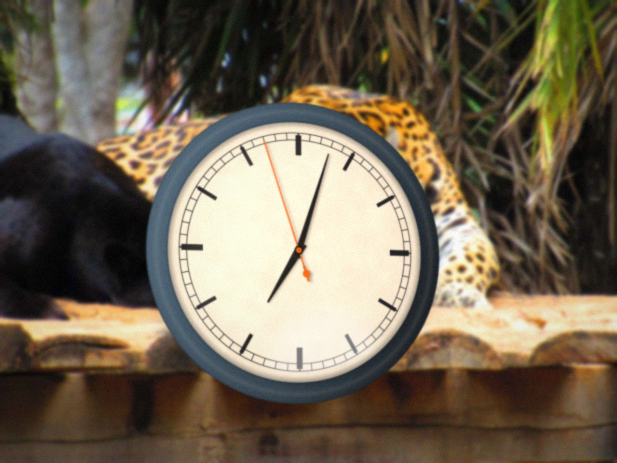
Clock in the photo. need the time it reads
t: 7:02:57
